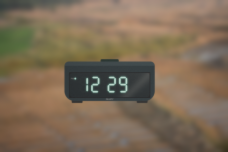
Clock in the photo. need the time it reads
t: 12:29
